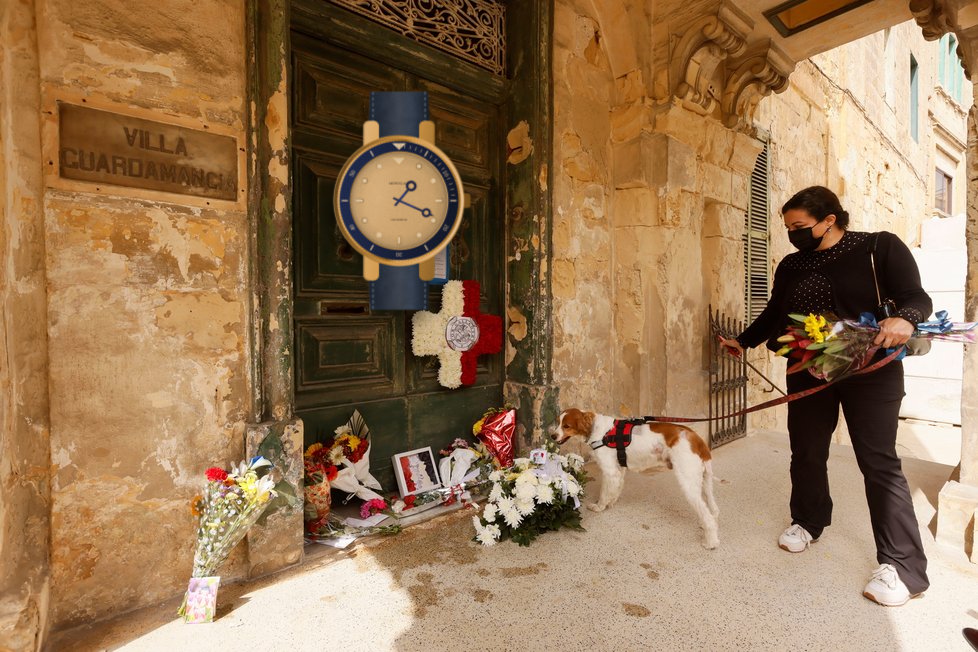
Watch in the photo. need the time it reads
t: 1:19
